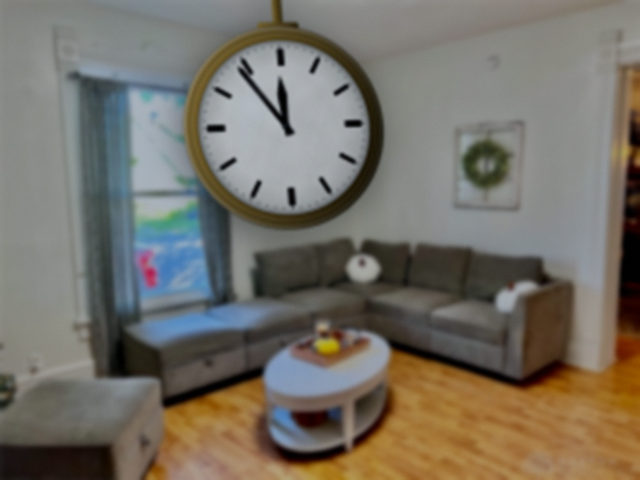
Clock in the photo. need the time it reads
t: 11:54
